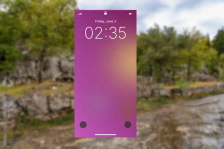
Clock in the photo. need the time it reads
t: 2:35
